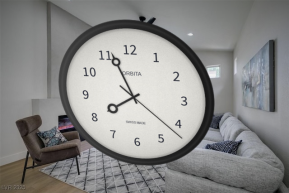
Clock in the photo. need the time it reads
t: 7:56:22
